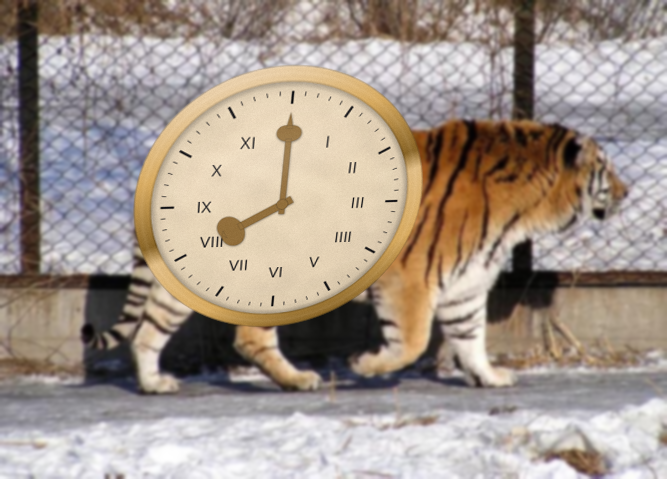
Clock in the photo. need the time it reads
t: 8:00
